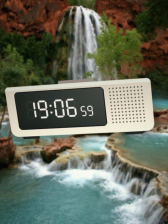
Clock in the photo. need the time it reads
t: 19:06:59
